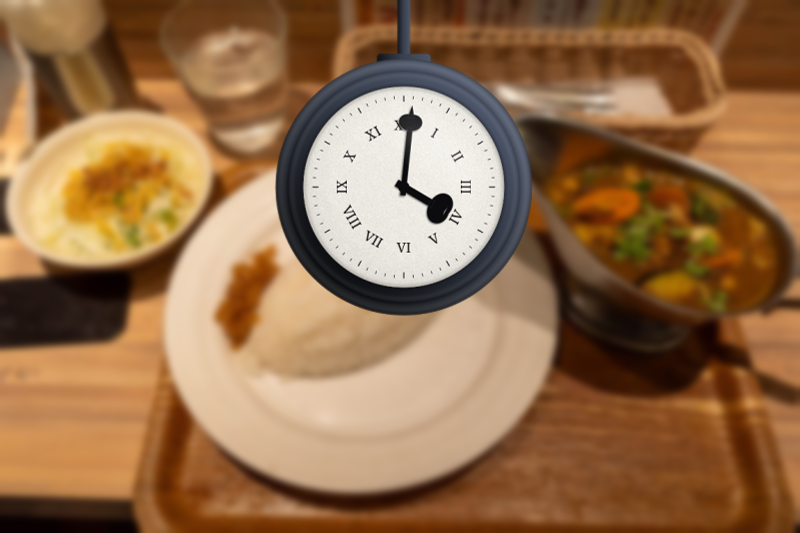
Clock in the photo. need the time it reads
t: 4:01
